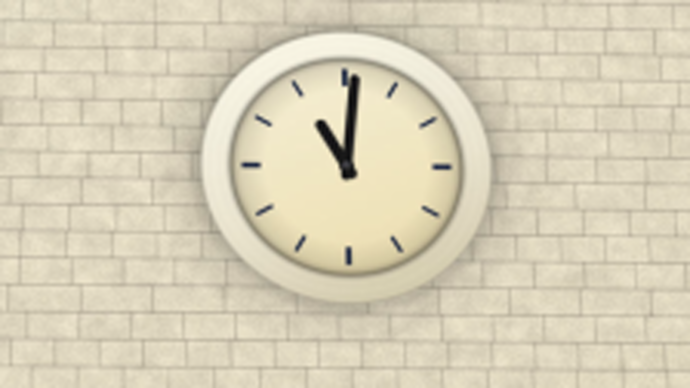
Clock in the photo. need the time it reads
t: 11:01
